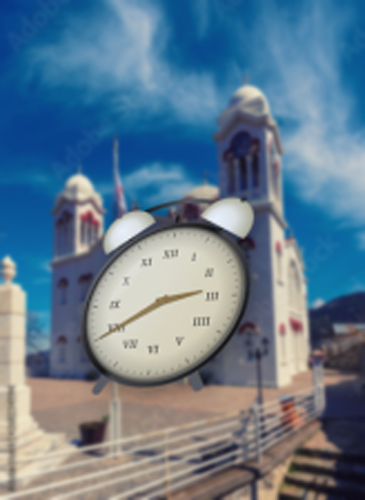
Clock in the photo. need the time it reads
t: 2:40
